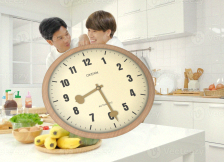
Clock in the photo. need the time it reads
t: 8:29
